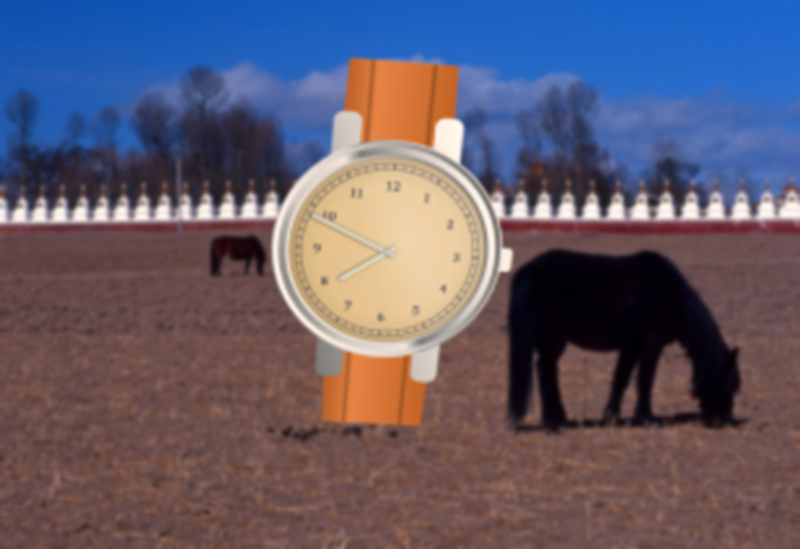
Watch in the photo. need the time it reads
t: 7:49
